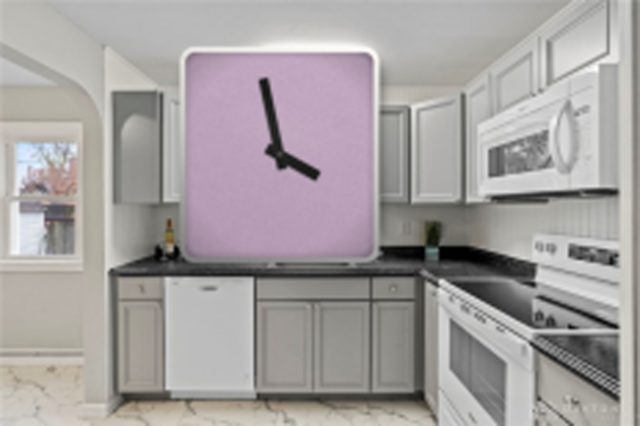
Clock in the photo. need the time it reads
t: 3:58
